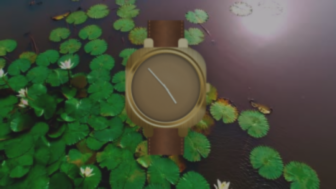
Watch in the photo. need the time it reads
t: 4:53
